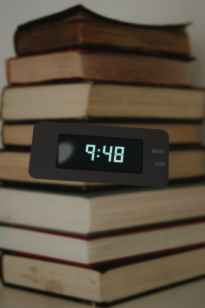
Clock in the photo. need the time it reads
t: 9:48
